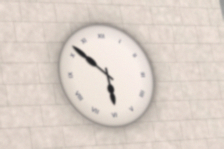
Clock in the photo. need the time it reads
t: 5:52
